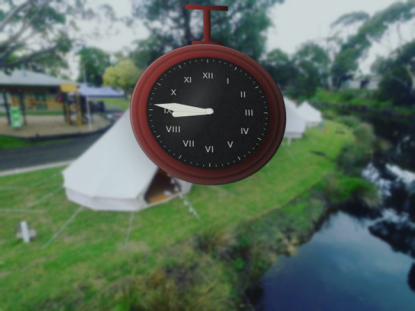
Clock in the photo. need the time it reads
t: 8:46
